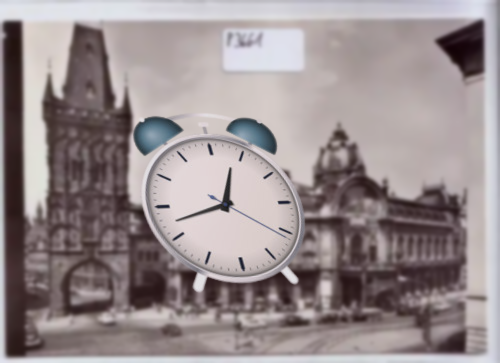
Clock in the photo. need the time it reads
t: 12:42:21
